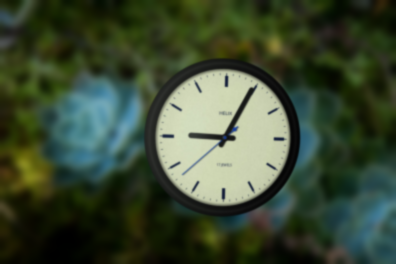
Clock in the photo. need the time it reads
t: 9:04:38
